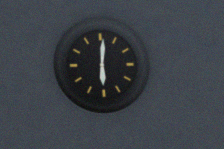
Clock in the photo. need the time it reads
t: 6:01
